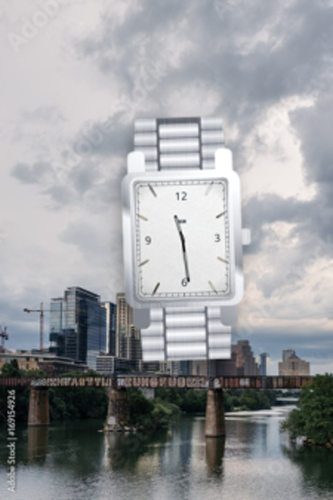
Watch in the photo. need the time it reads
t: 11:29
